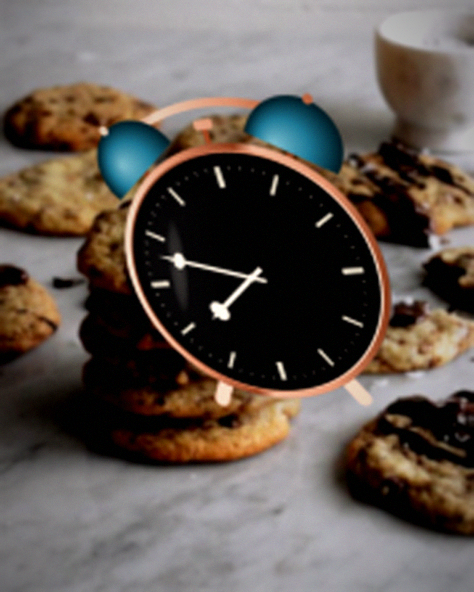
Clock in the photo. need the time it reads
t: 7:48
